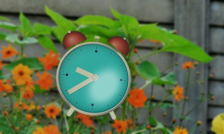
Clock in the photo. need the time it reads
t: 9:39
